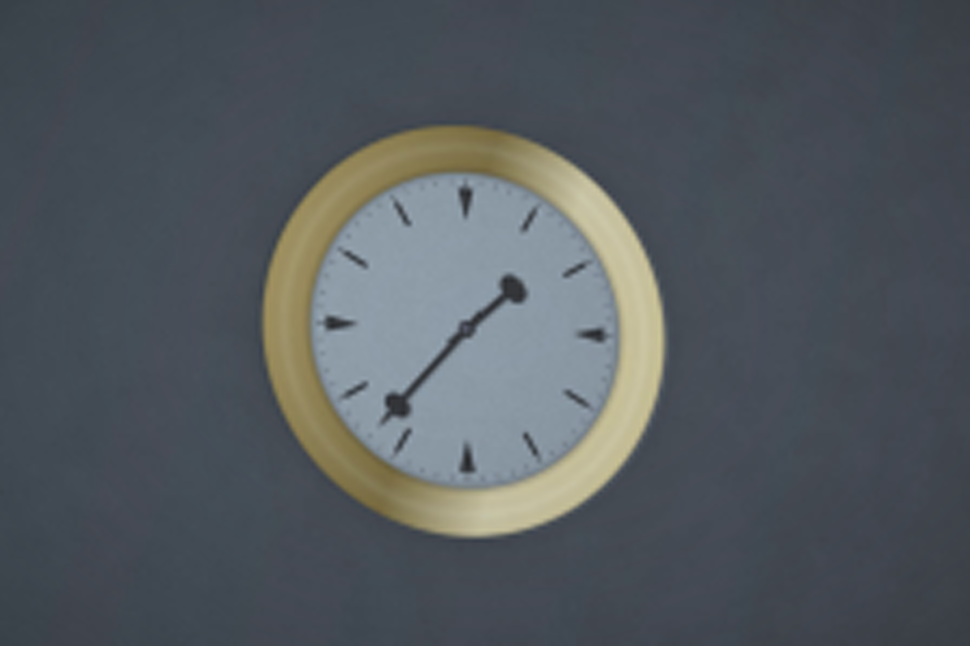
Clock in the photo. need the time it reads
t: 1:37
